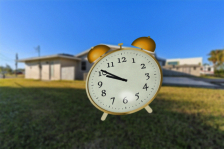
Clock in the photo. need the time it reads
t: 9:51
